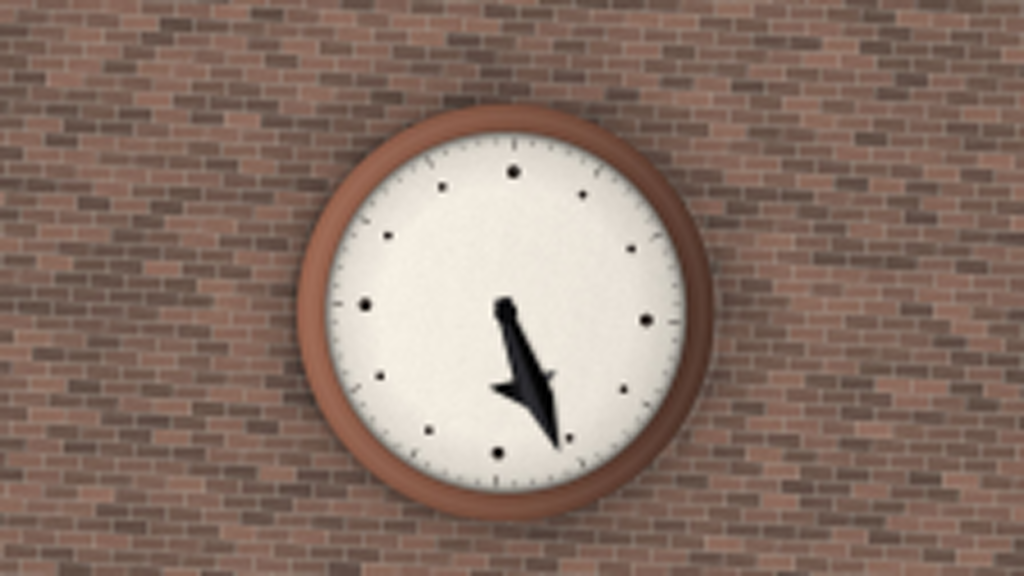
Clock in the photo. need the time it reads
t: 5:26
